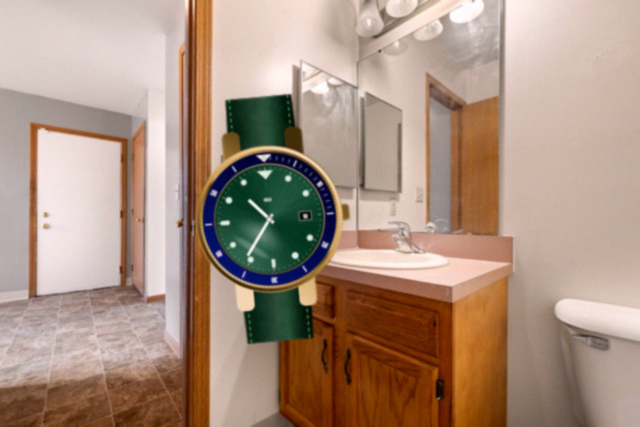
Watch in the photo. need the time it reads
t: 10:36
